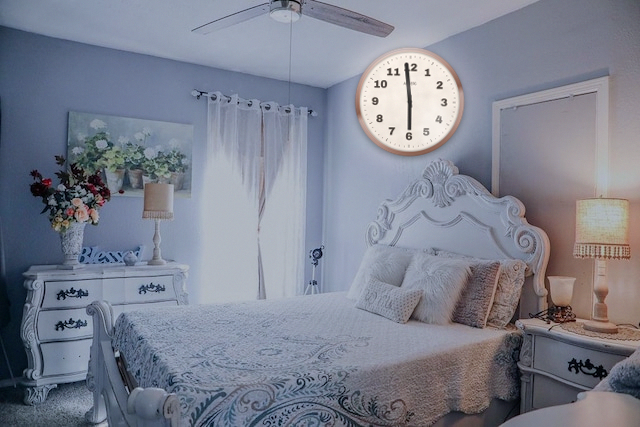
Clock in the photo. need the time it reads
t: 5:59
